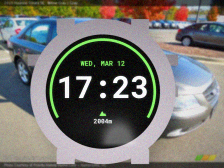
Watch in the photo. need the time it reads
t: 17:23
